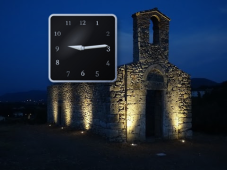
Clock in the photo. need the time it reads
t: 9:14
